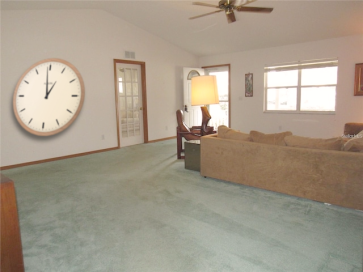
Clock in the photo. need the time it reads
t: 12:59
